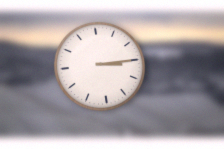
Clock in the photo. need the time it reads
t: 3:15
